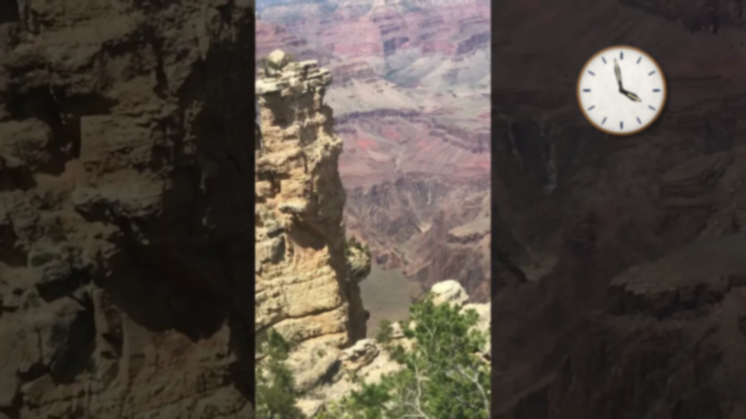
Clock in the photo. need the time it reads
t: 3:58
